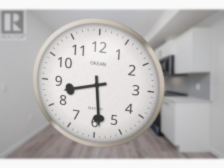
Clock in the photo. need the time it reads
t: 8:29
